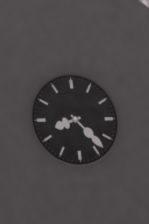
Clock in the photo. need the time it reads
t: 8:23
